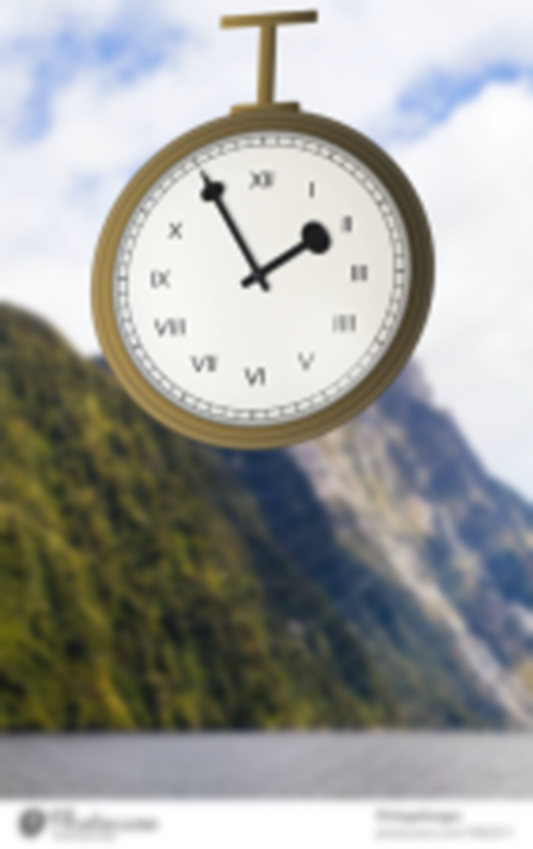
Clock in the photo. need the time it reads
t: 1:55
